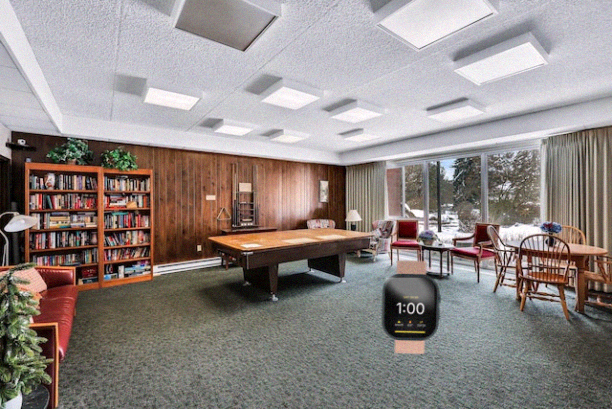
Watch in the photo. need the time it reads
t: 1:00
